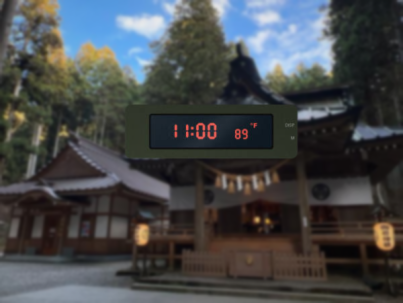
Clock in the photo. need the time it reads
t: 11:00
